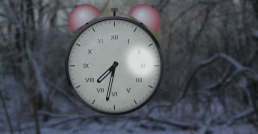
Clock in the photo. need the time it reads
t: 7:32
